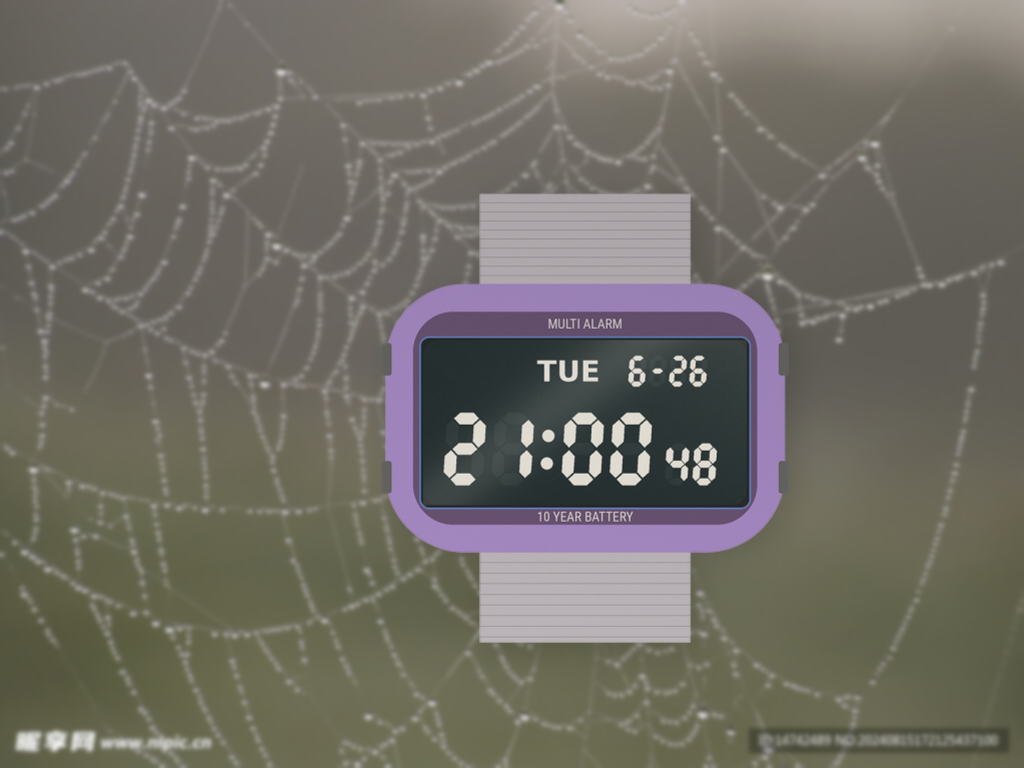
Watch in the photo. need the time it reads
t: 21:00:48
